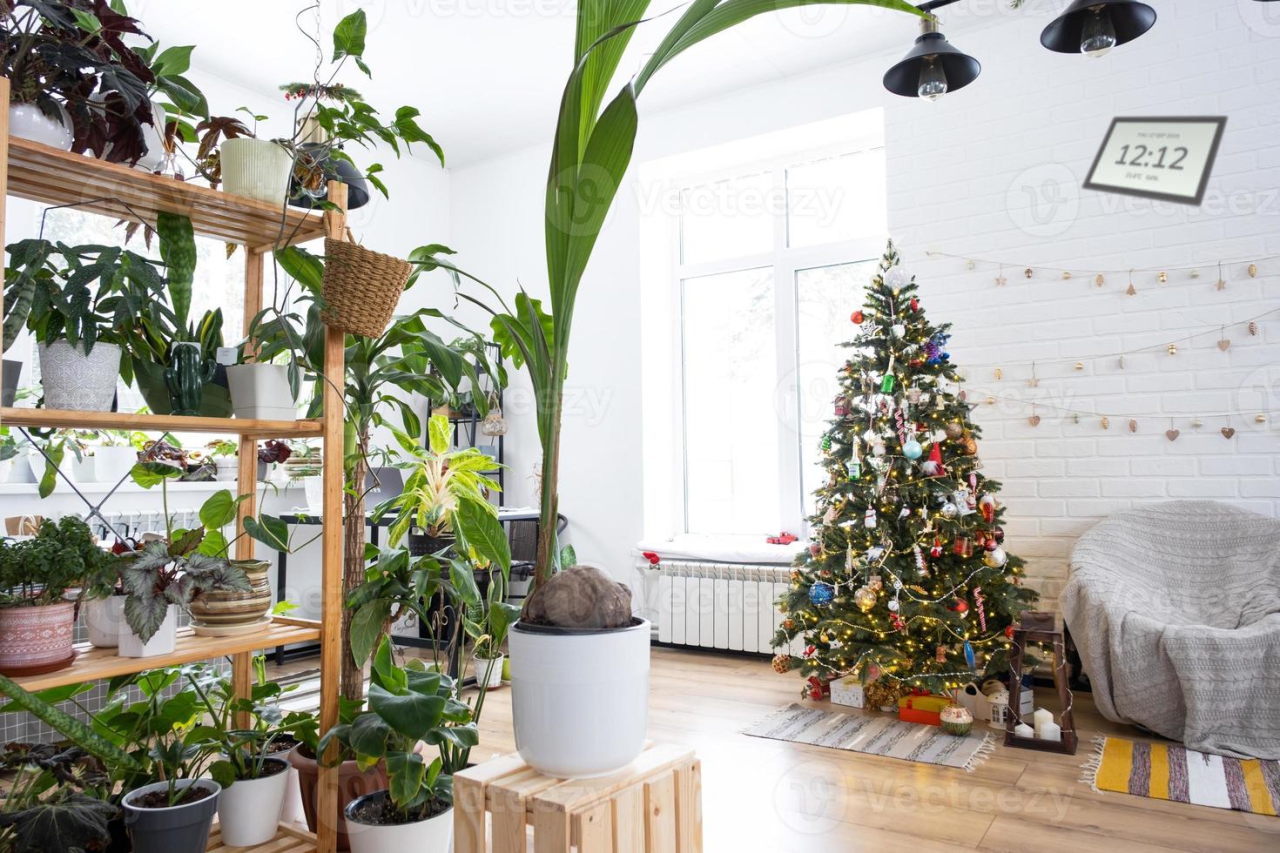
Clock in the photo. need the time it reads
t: 12:12
